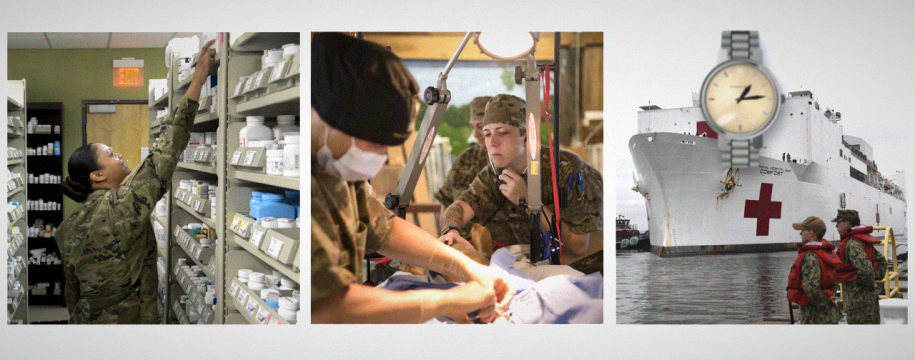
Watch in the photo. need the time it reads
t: 1:14
